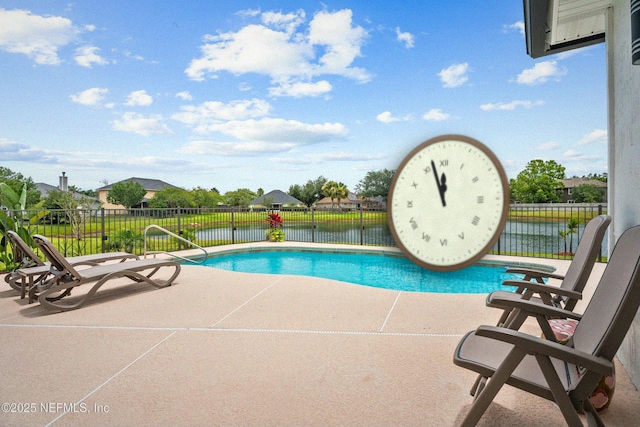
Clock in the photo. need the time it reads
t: 11:57
